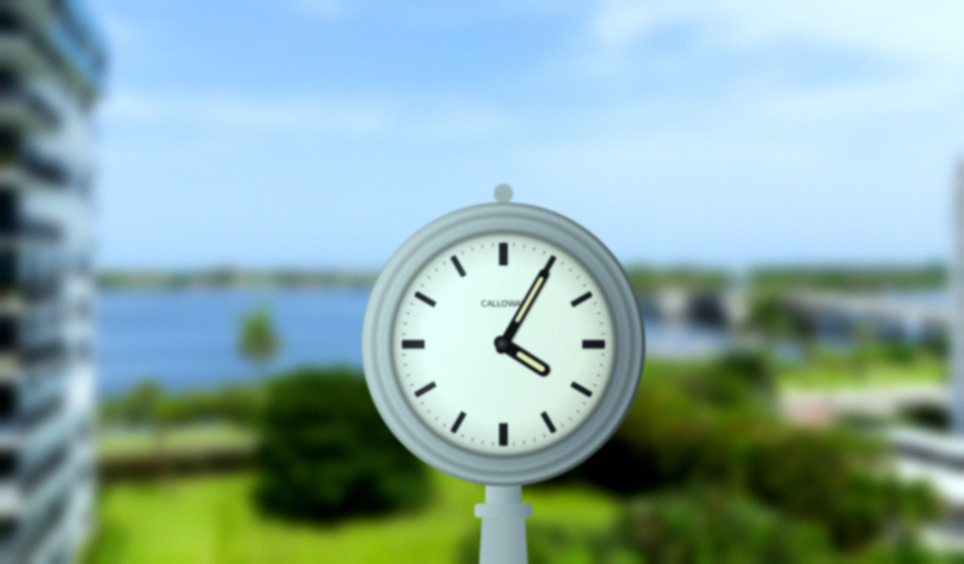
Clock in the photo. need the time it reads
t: 4:05
